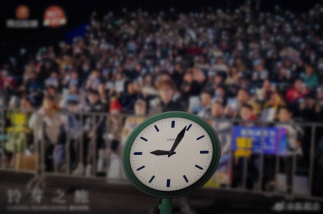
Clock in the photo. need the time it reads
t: 9:04
